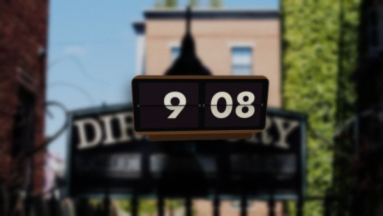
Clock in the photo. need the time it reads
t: 9:08
